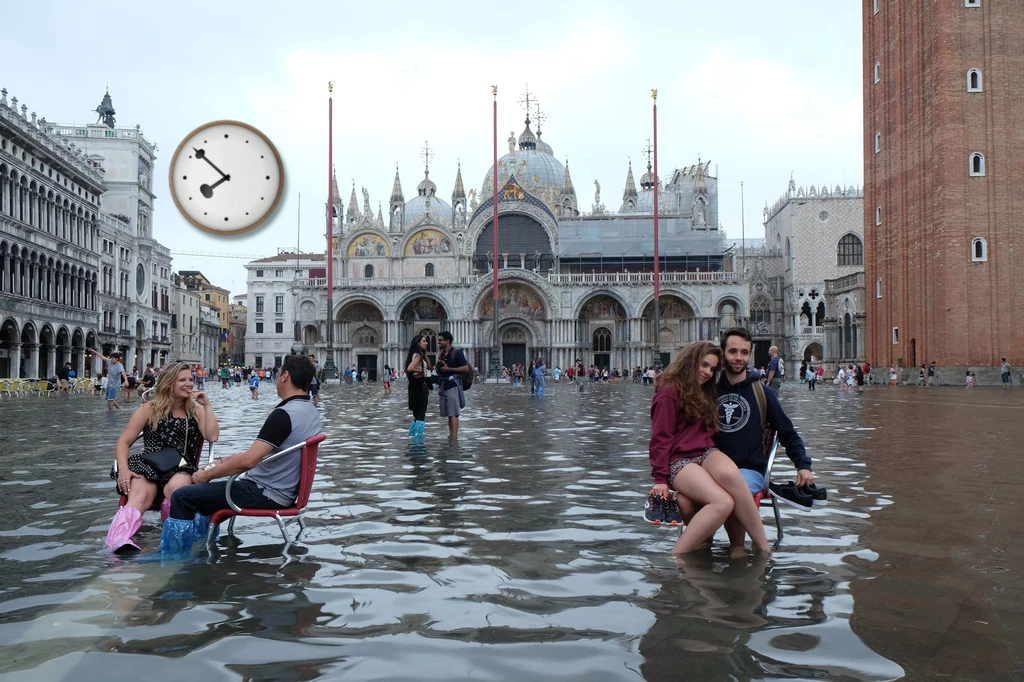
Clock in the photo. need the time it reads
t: 7:52
